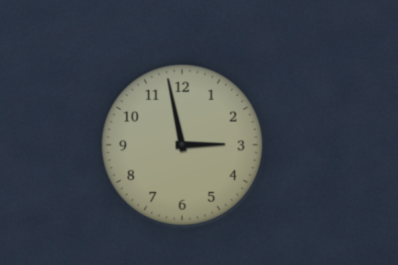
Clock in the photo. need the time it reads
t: 2:58
